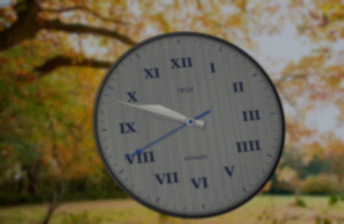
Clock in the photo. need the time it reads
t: 9:48:41
